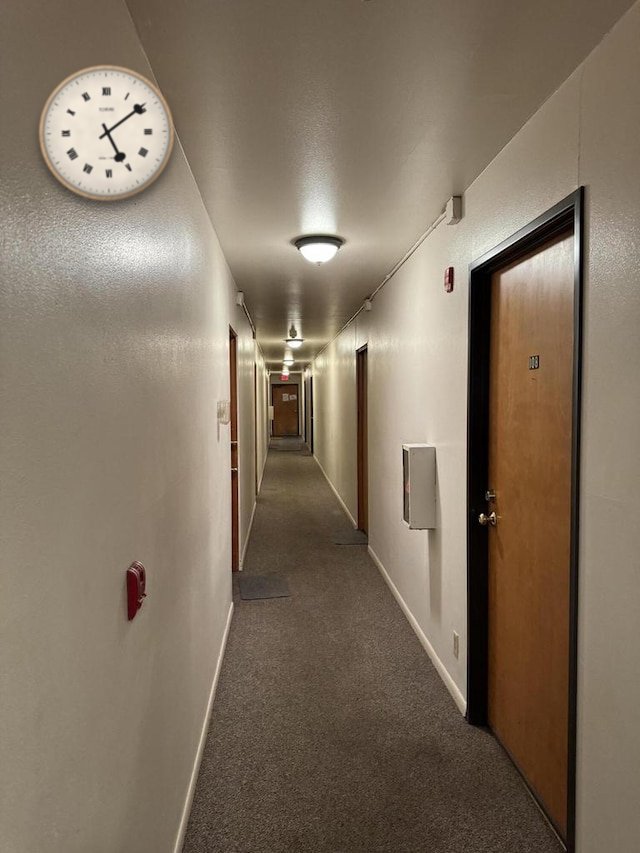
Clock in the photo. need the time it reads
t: 5:09
